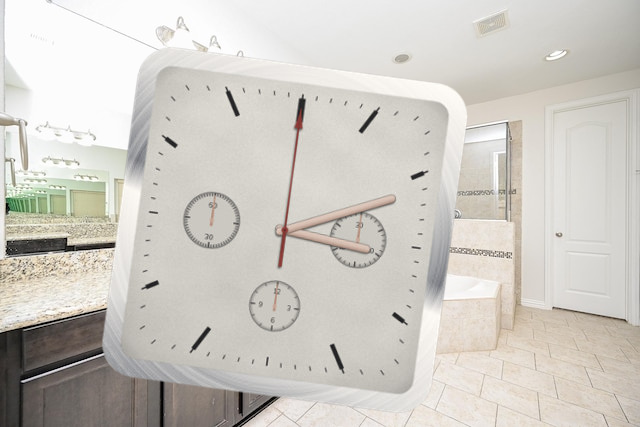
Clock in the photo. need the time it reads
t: 3:11
